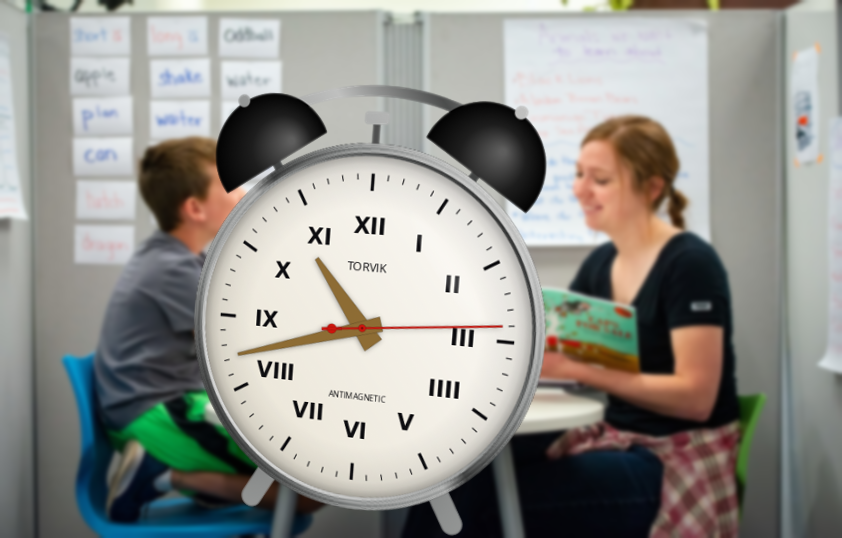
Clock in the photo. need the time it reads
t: 10:42:14
